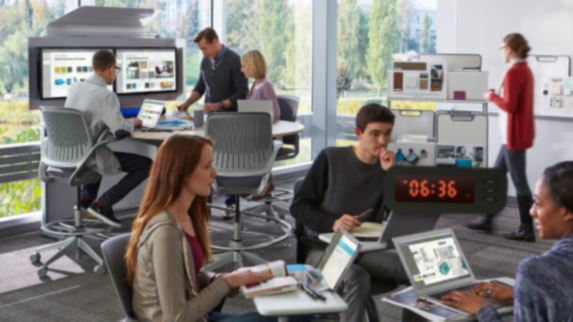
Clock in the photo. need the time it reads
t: 6:36
